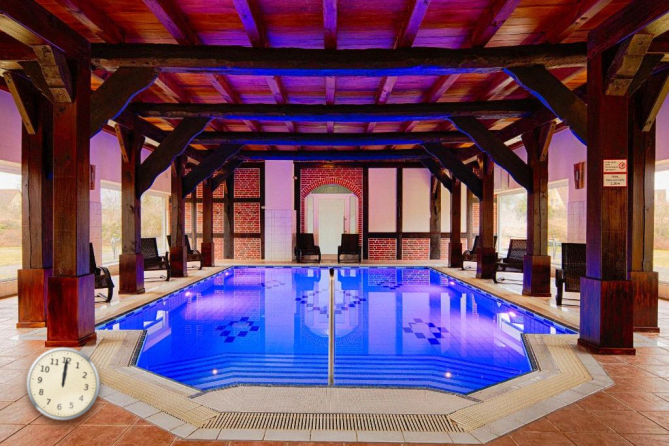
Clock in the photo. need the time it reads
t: 12:00
